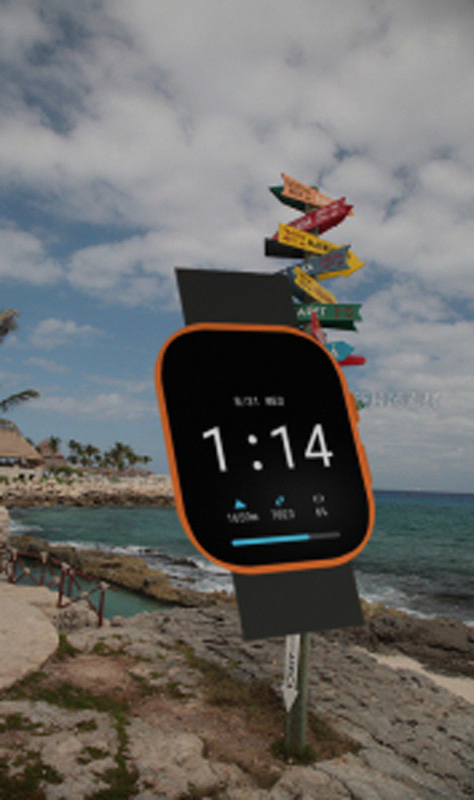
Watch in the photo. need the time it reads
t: 1:14
